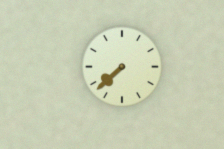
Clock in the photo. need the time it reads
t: 7:38
